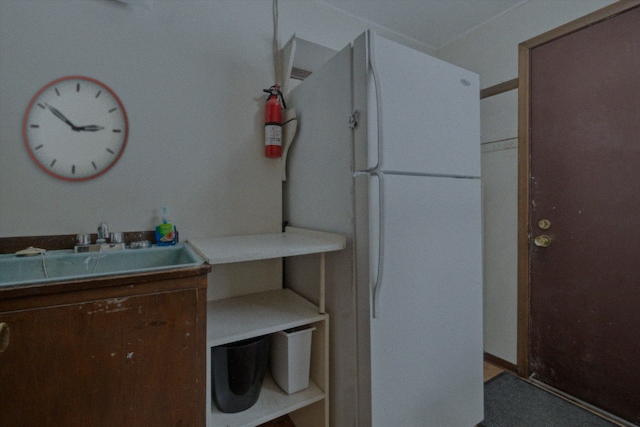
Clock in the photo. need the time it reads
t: 2:51
